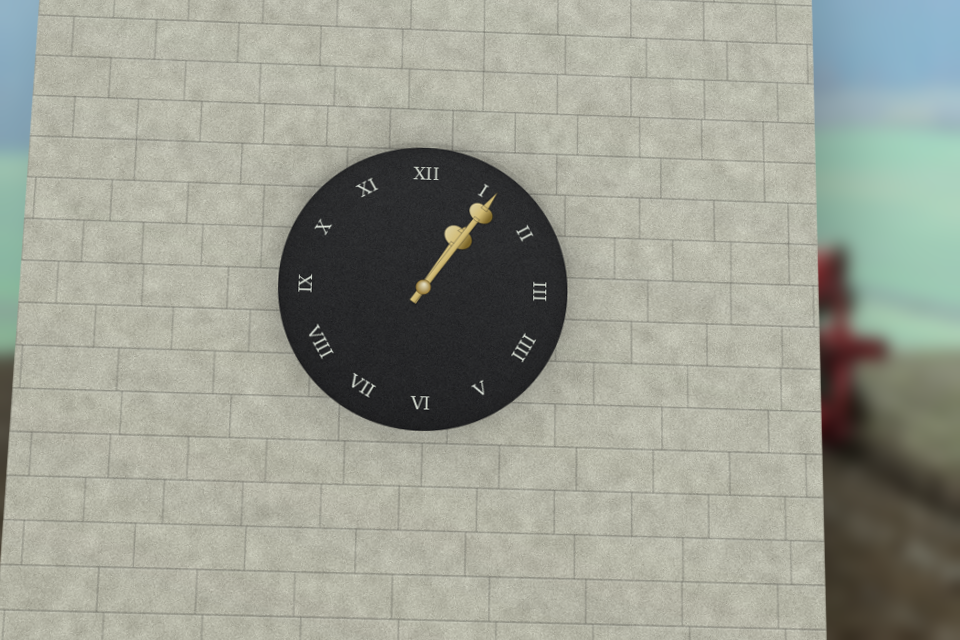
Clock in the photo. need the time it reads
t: 1:06
